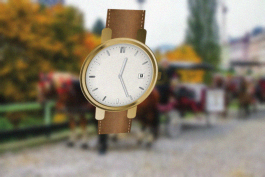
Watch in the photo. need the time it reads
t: 12:26
